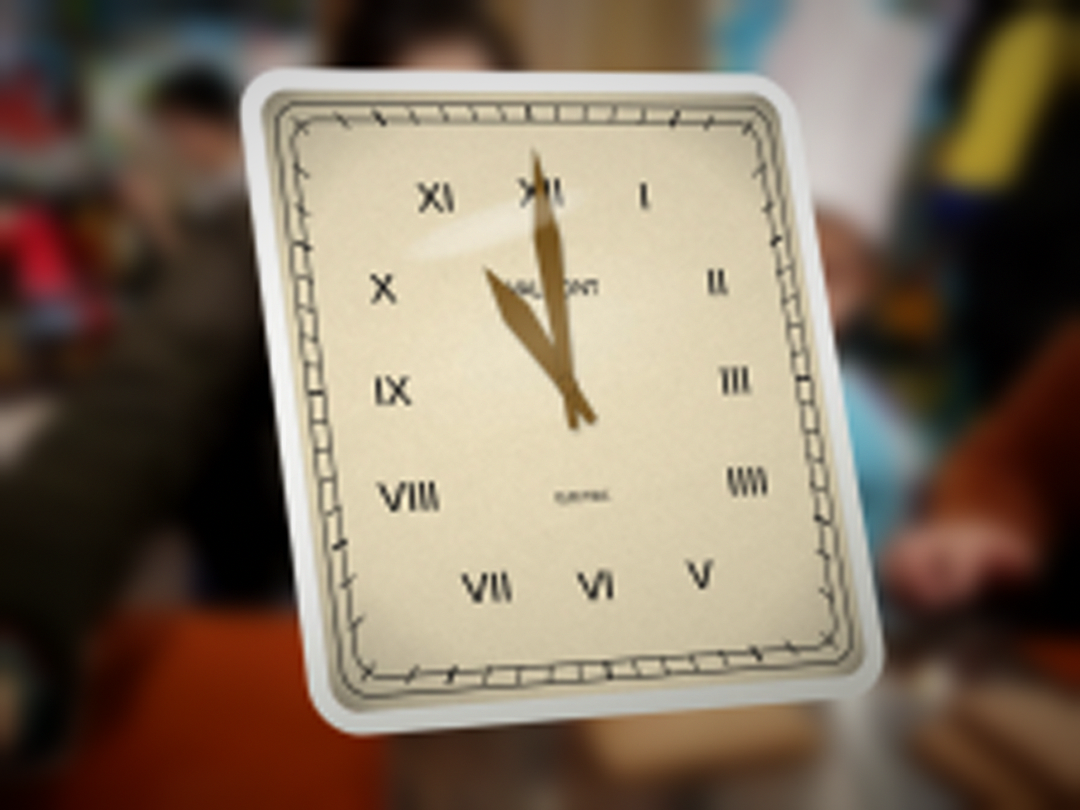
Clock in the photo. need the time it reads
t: 11:00
